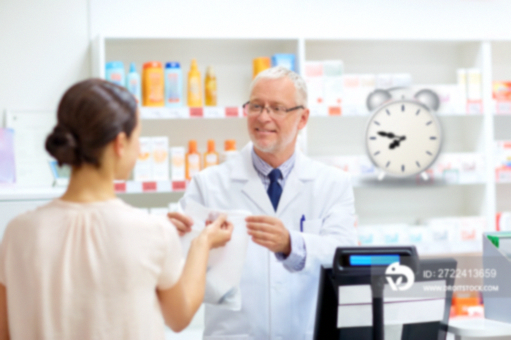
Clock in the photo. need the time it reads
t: 7:47
